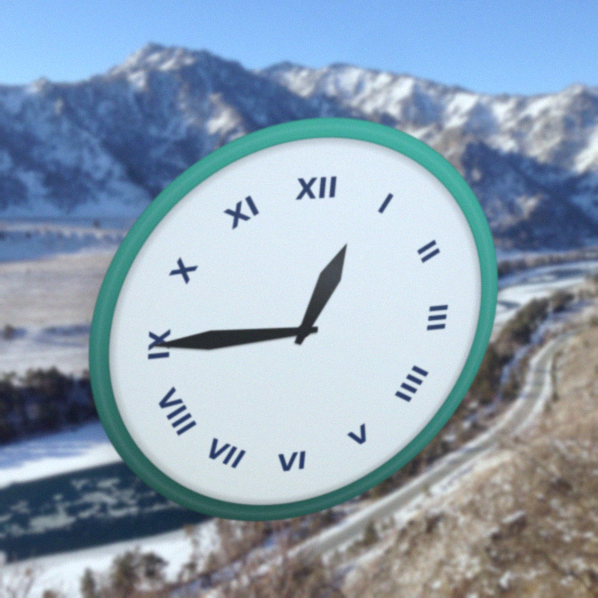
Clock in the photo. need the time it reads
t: 12:45
